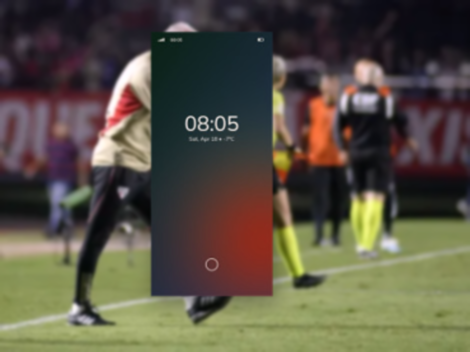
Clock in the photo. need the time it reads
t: 8:05
